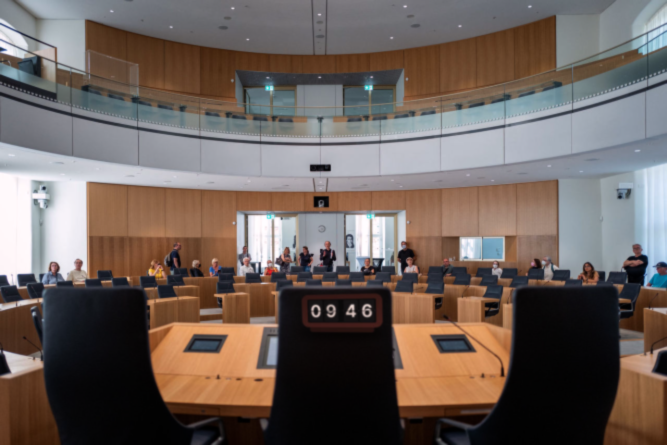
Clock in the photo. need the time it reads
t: 9:46
